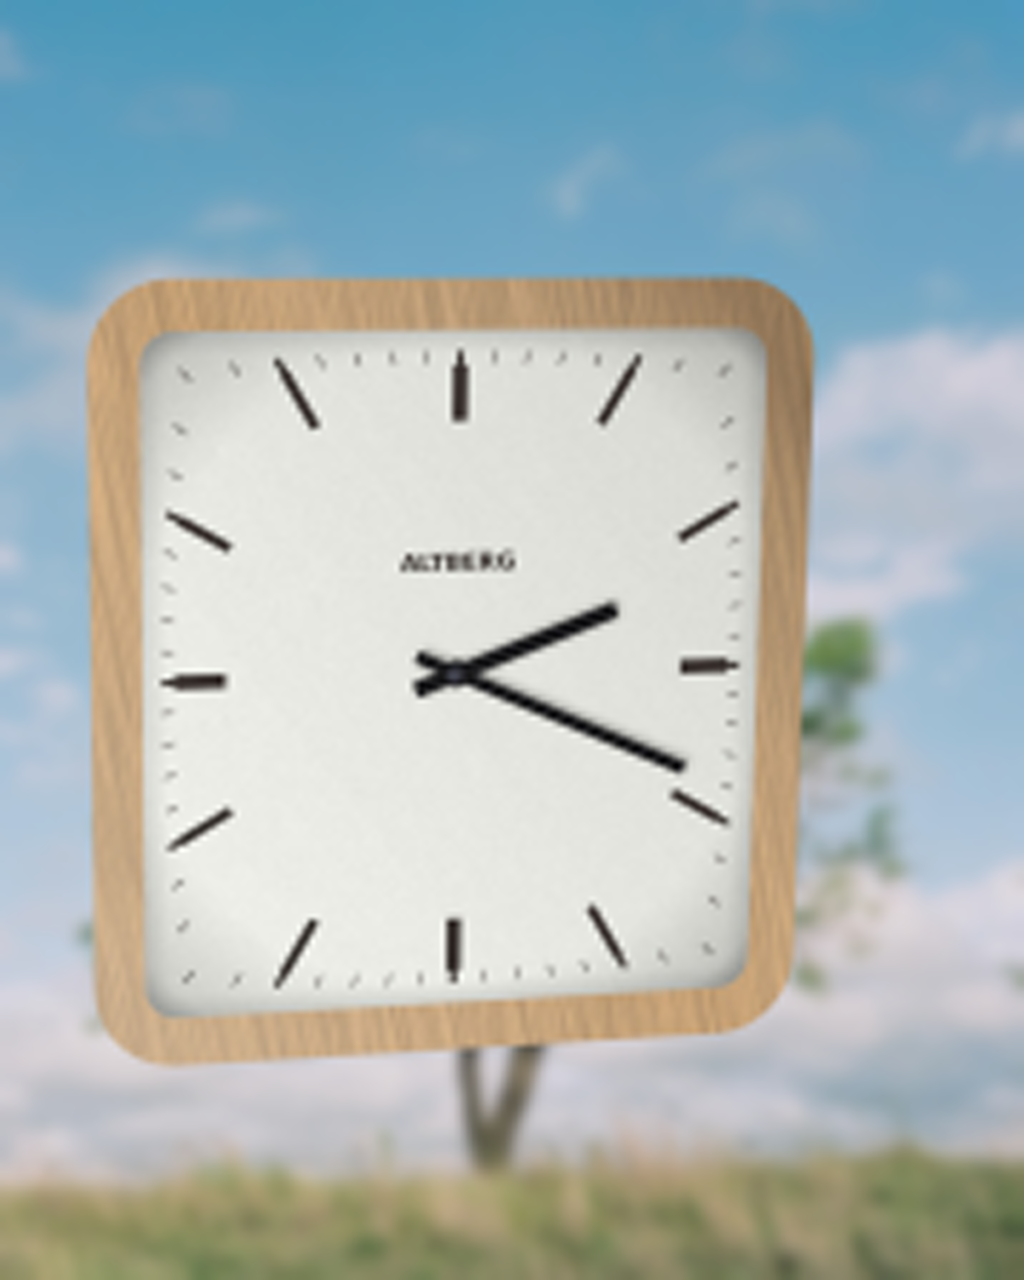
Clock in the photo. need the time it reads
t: 2:19
